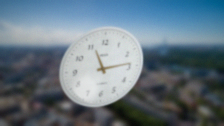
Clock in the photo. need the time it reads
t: 11:14
